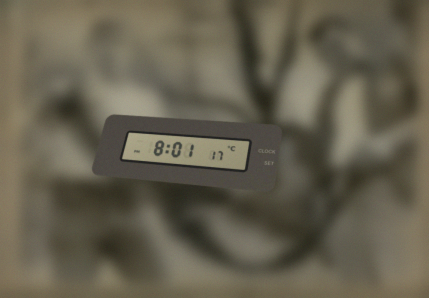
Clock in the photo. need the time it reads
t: 8:01
